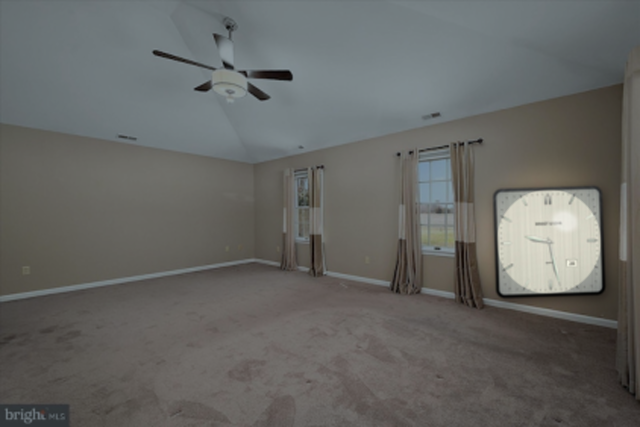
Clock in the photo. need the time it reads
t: 9:28
